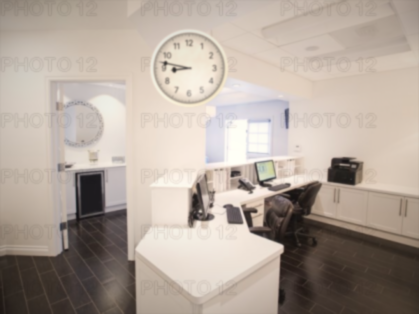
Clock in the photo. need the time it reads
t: 8:47
